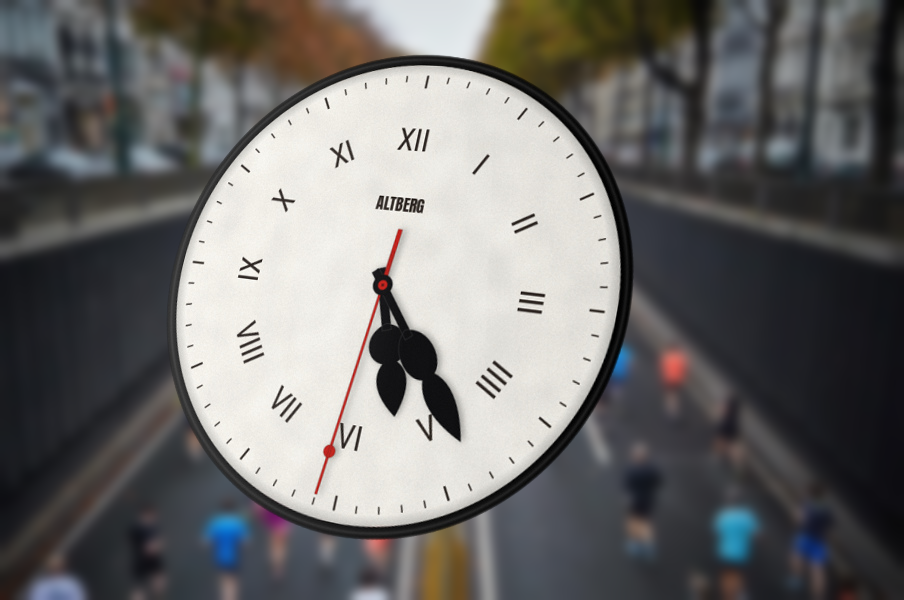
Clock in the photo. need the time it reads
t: 5:23:31
